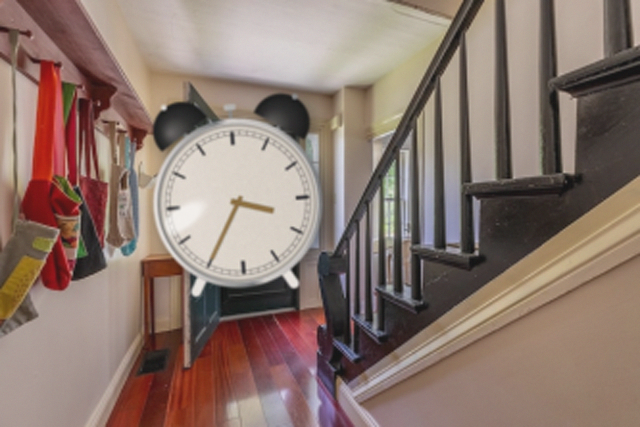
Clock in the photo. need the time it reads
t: 3:35
